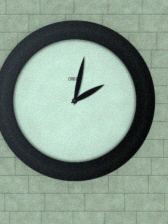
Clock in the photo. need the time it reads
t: 2:02
